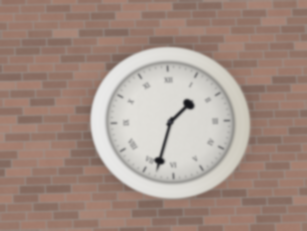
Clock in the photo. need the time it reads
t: 1:33
